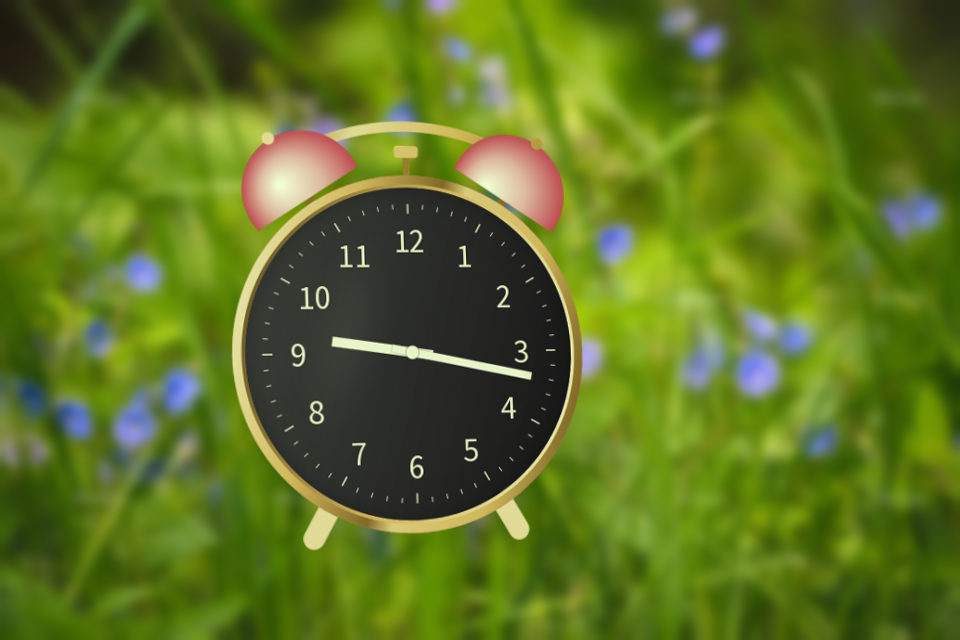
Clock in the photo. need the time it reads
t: 9:17
